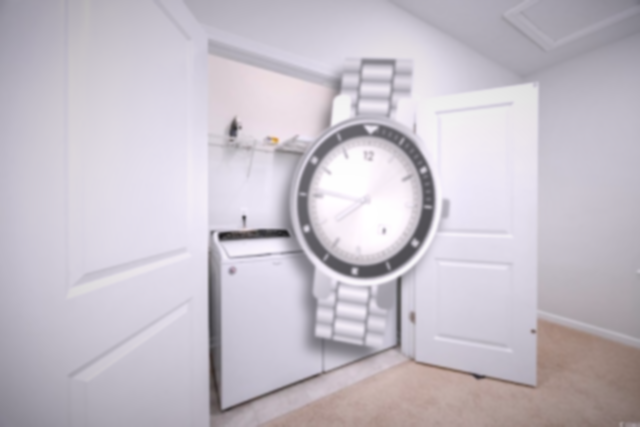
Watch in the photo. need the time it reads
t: 7:46
